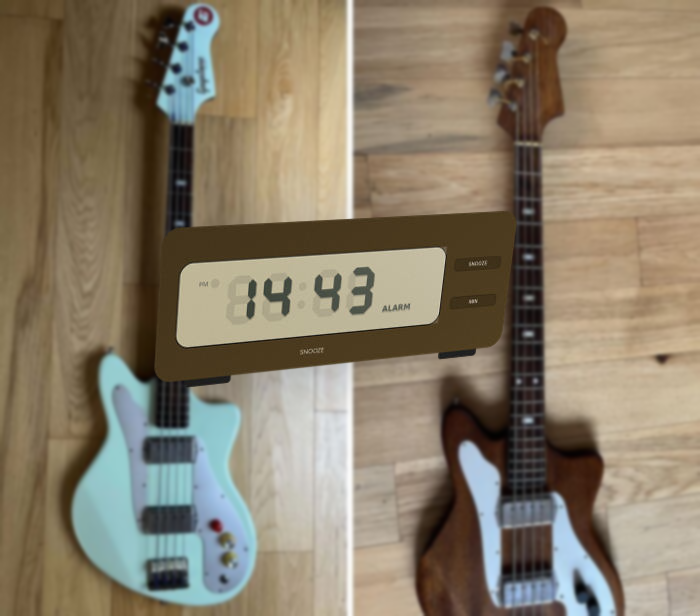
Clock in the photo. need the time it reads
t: 14:43
